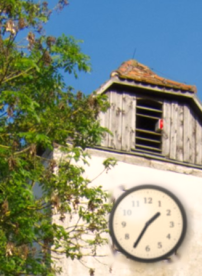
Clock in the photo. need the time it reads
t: 1:35
